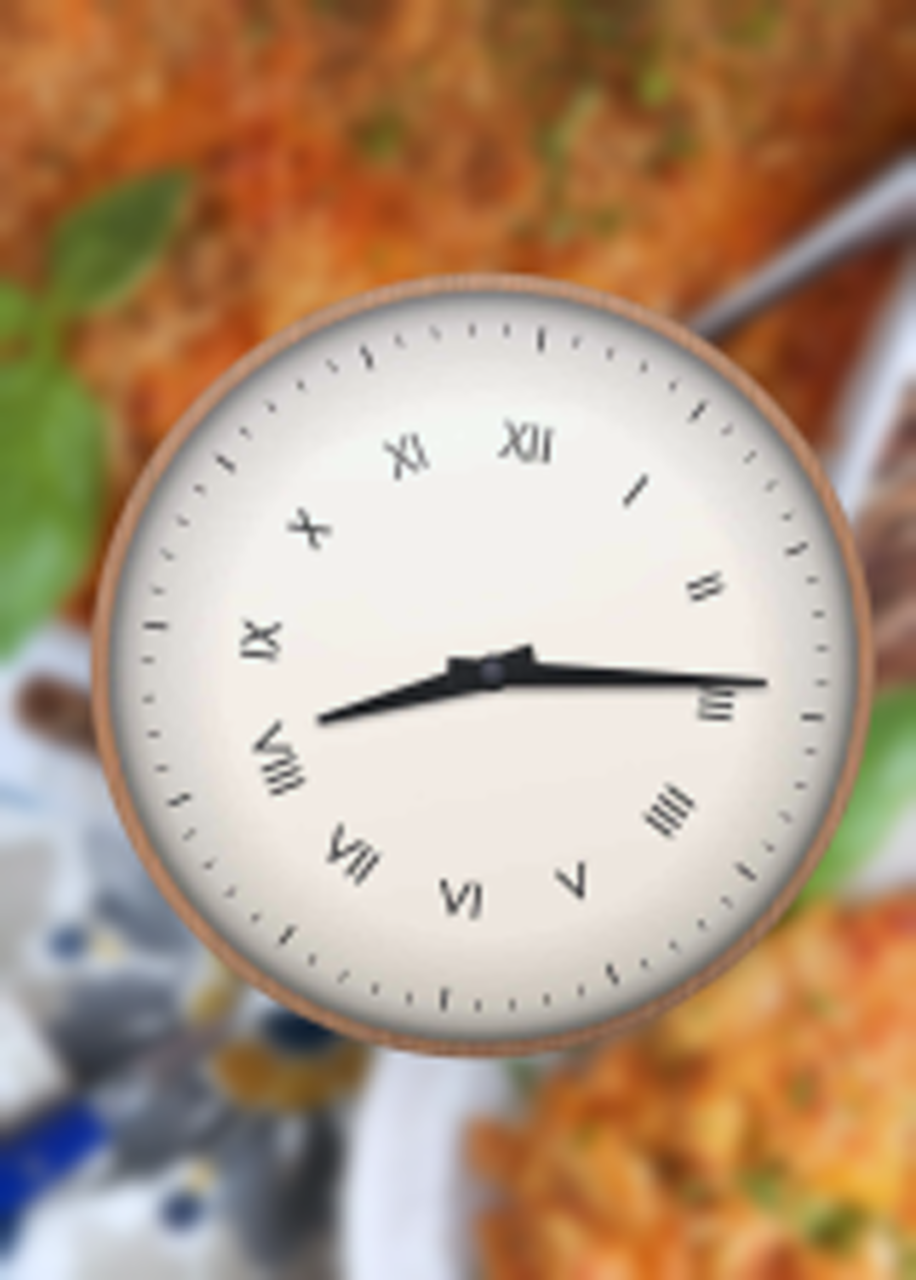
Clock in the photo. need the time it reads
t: 8:14
